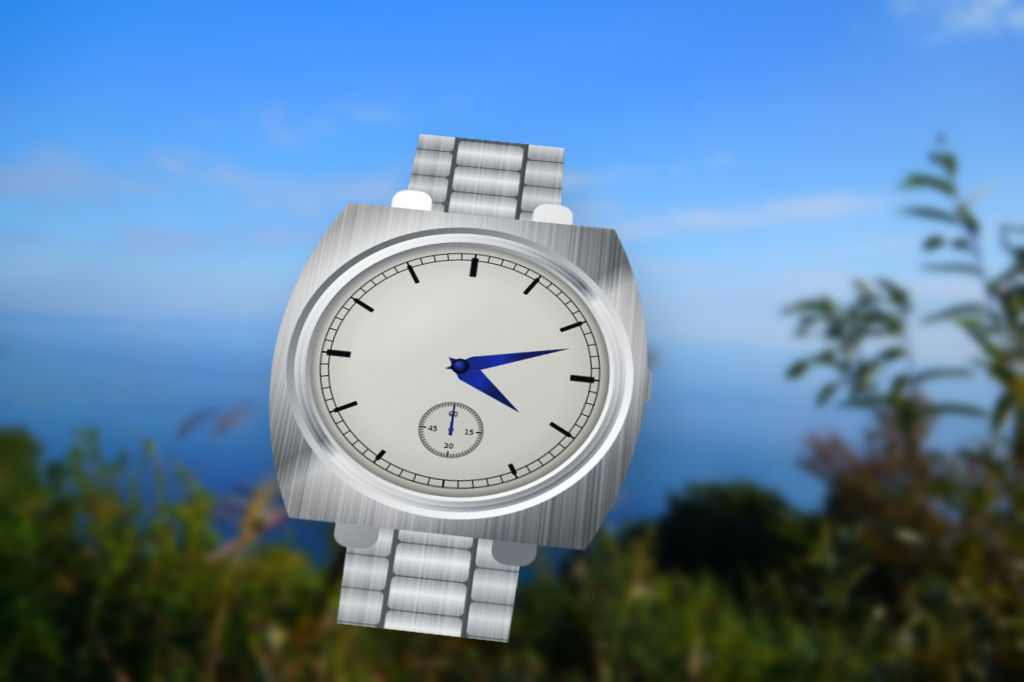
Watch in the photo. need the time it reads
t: 4:12
